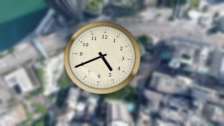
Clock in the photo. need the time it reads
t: 4:40
